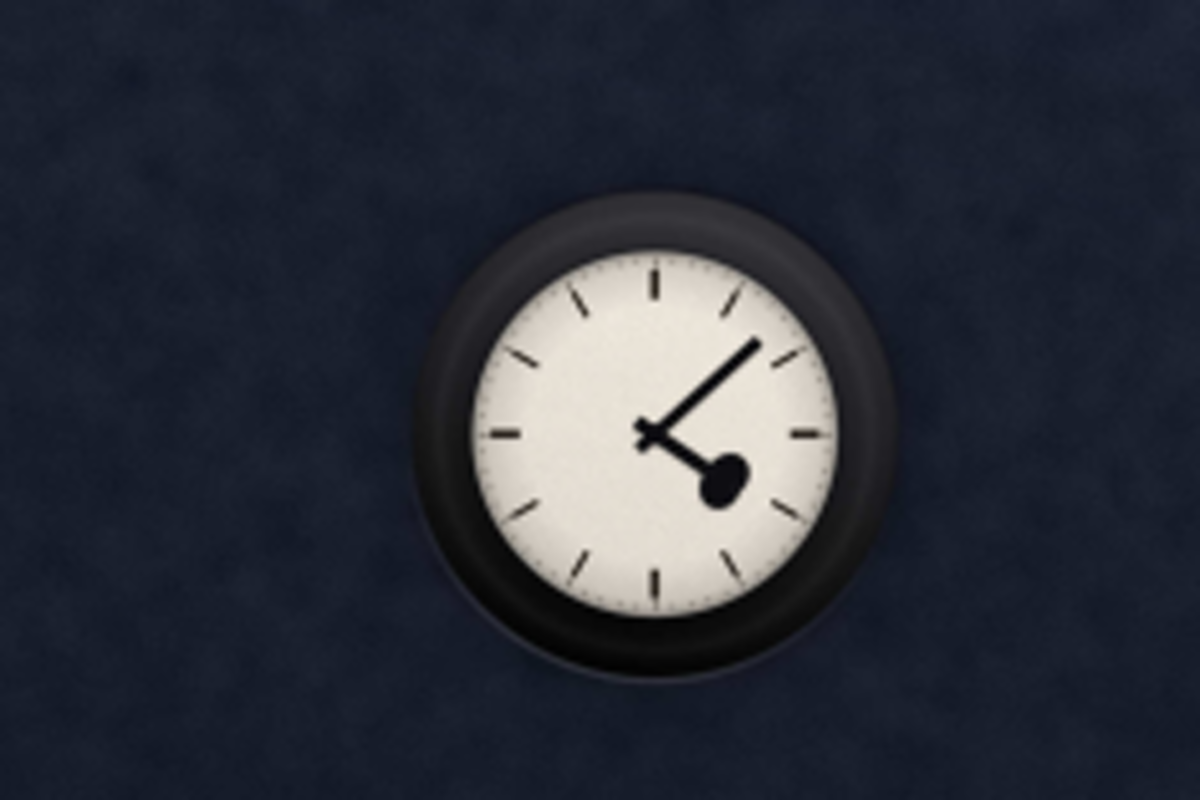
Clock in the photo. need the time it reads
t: 4:08
